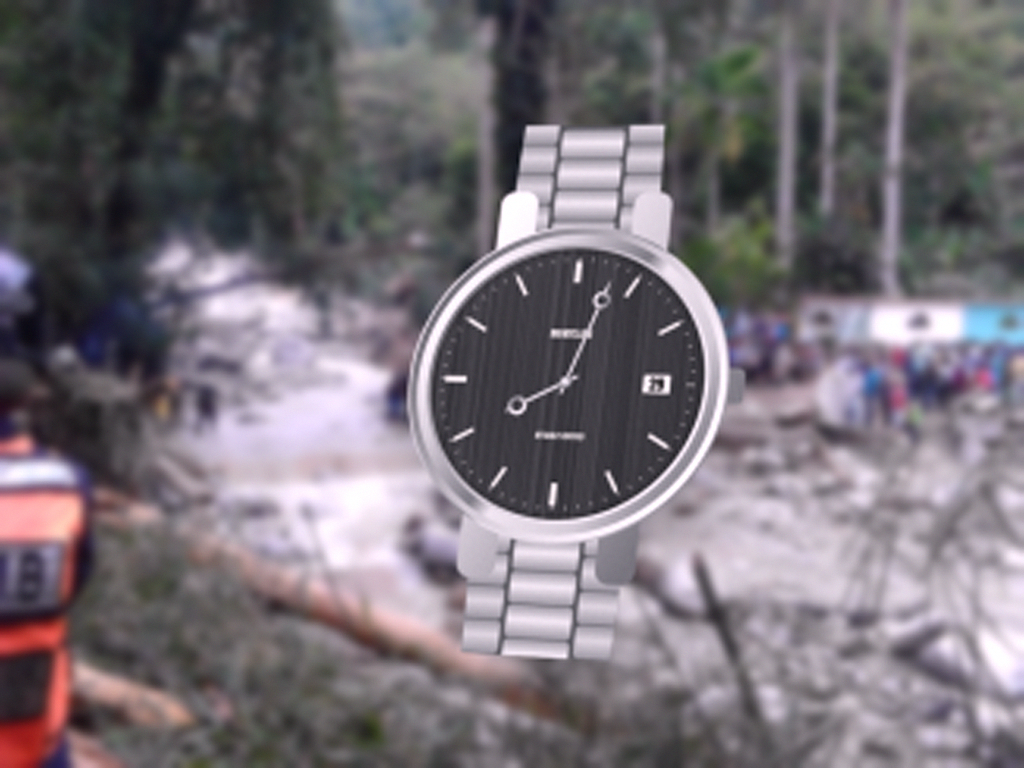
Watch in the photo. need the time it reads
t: 8:03
